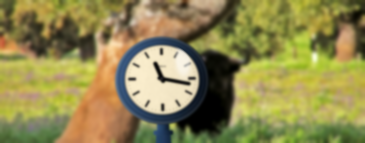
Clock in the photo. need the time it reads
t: 11:17
